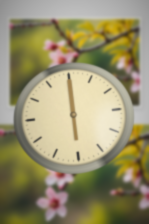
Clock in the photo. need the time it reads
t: 6:00
